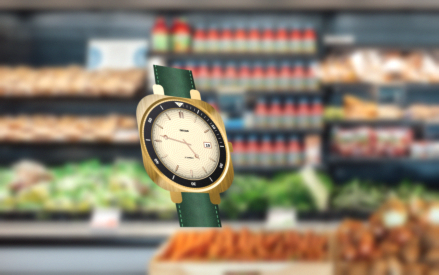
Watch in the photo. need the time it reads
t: 4:47
